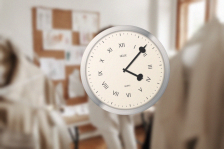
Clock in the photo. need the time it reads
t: 4:08
